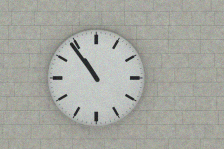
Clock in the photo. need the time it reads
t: 10:54
